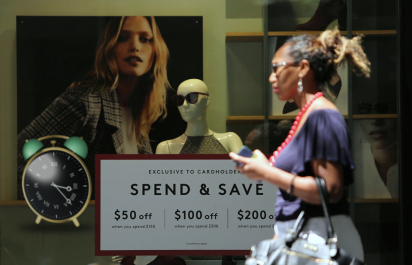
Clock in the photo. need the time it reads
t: 3:23
